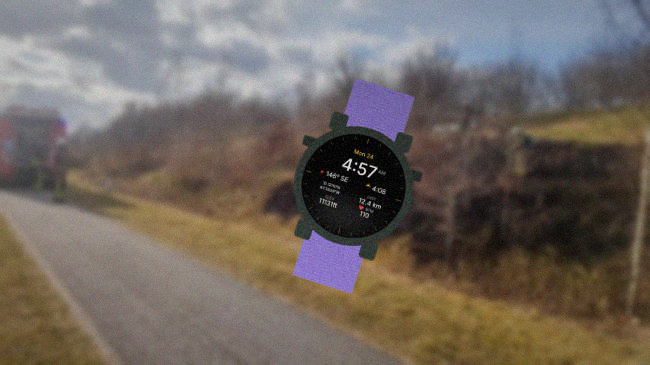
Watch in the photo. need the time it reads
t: 4:57
